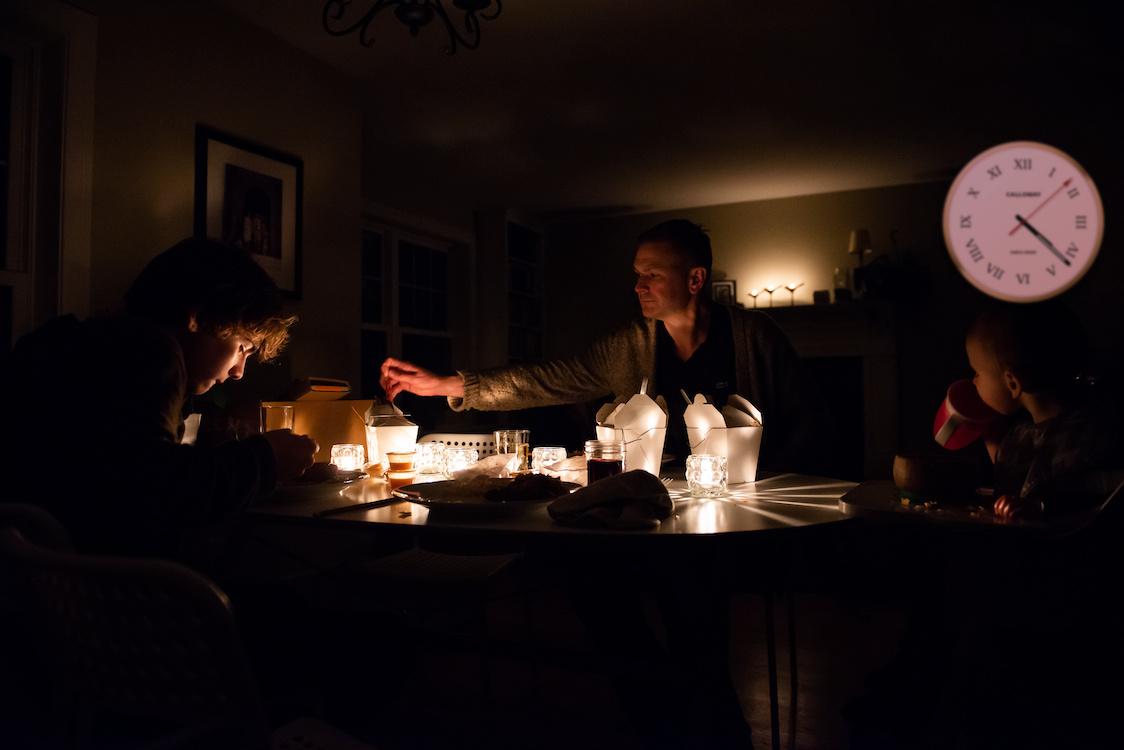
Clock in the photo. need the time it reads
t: 4:22:08
